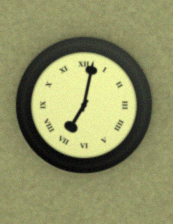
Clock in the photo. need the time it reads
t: 7:02
